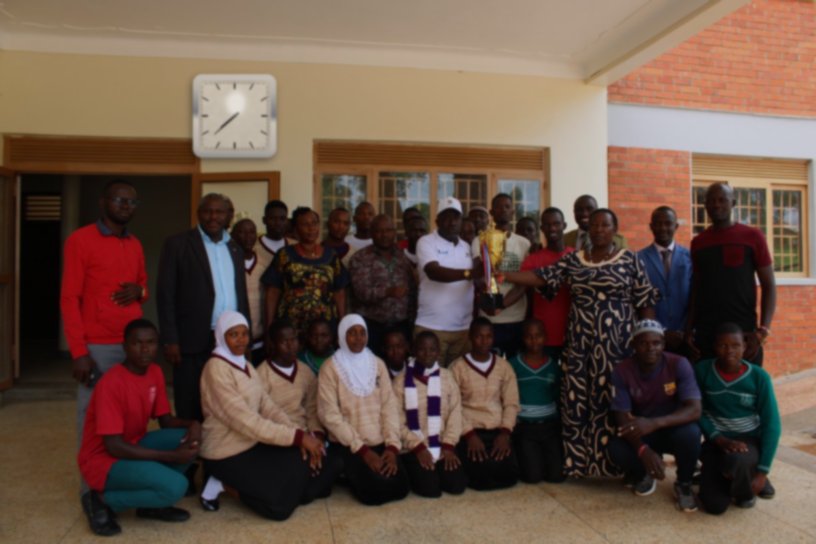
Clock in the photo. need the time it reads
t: 7:38
